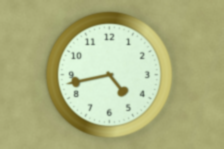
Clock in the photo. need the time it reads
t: 4:43
